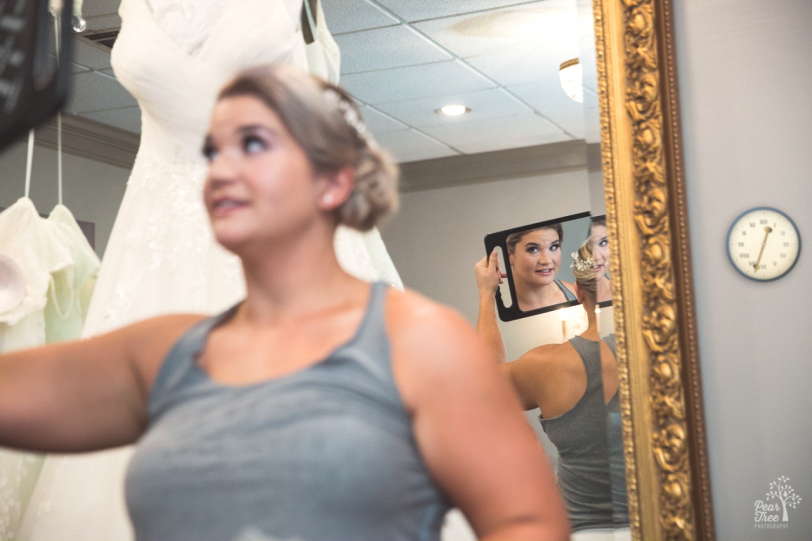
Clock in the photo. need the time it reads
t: 12:33
